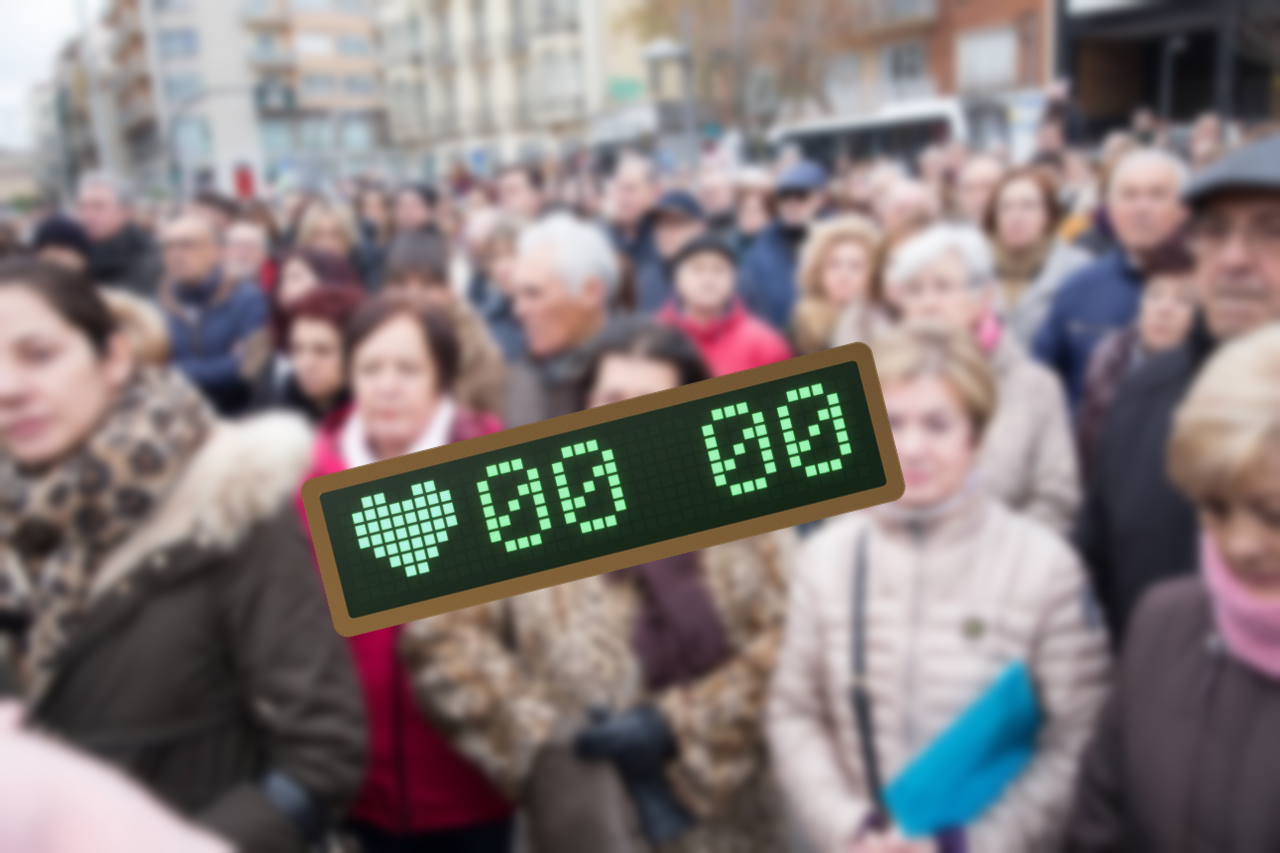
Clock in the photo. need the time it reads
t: 0:00
